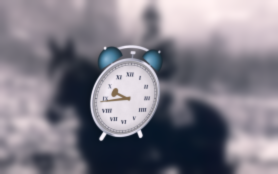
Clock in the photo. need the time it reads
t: 9:44
